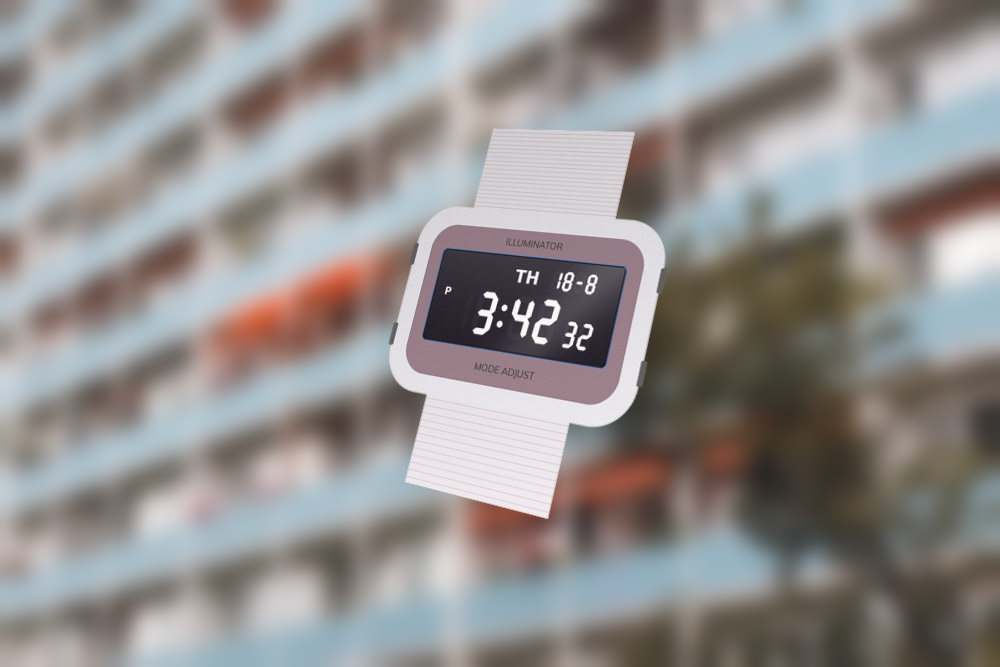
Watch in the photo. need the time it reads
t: 3:42:32
